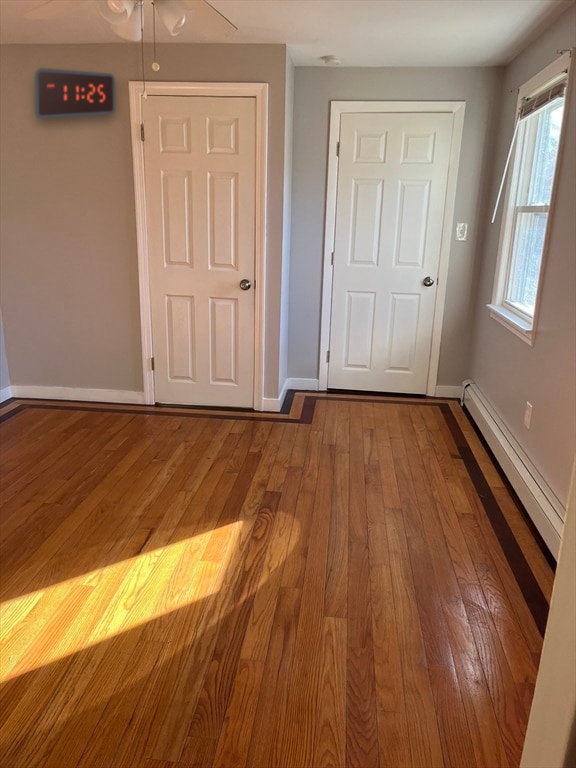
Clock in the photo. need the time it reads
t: 11:25
